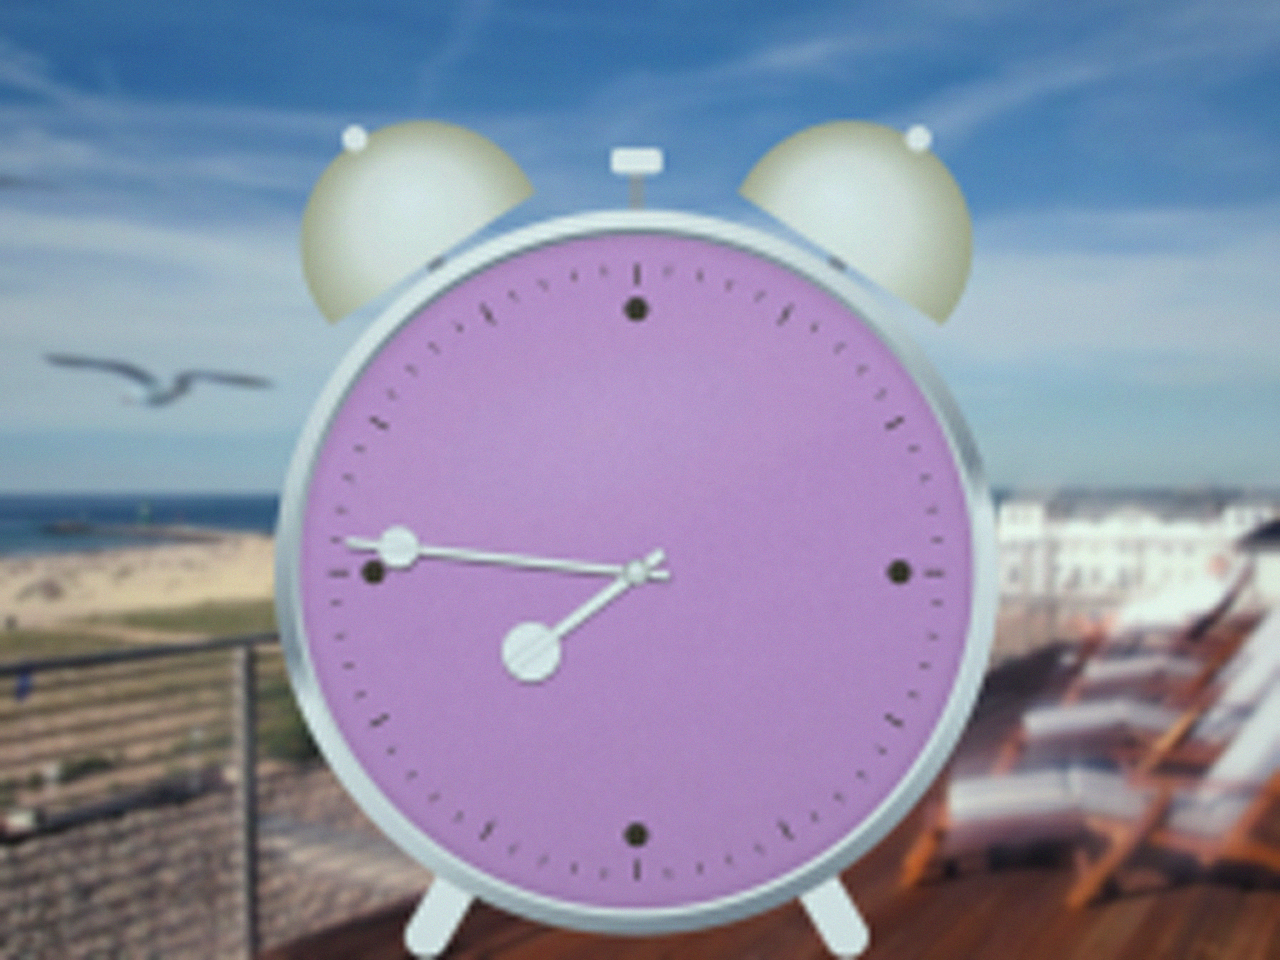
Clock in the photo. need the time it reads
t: 7:46
